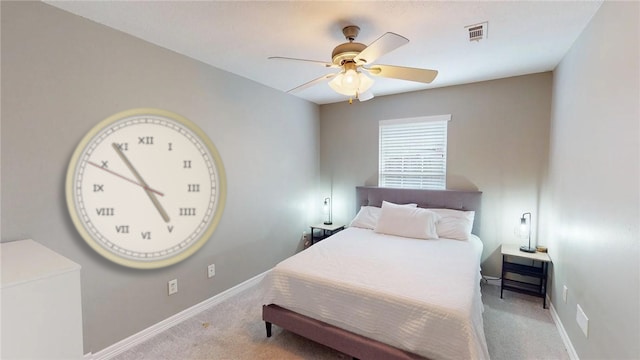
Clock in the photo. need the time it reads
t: 4:53:49
